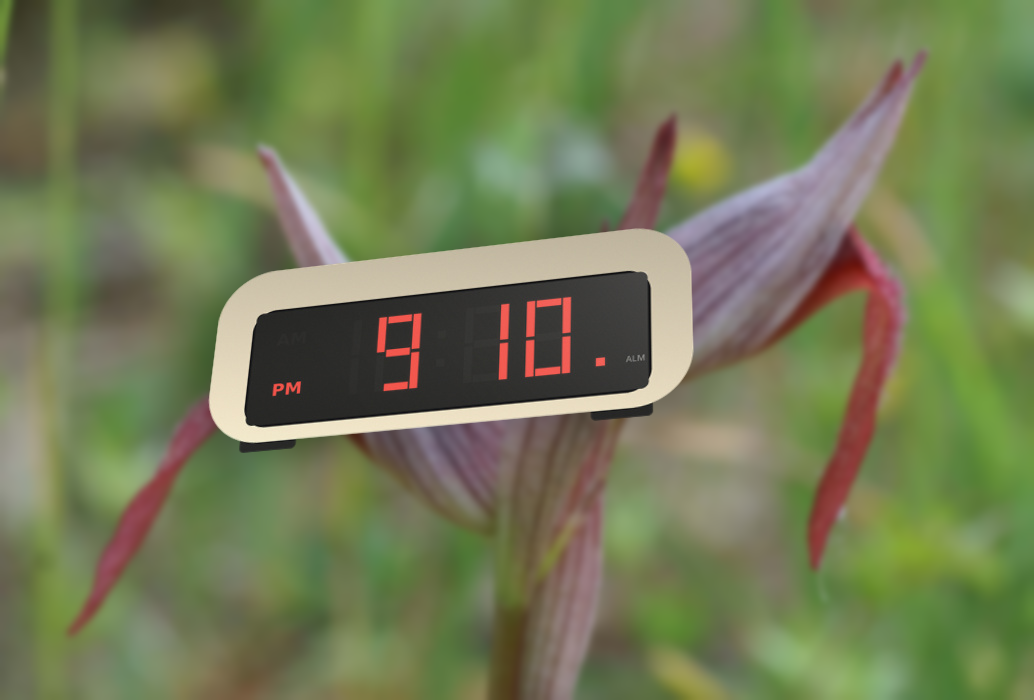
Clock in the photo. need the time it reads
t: 9:10
